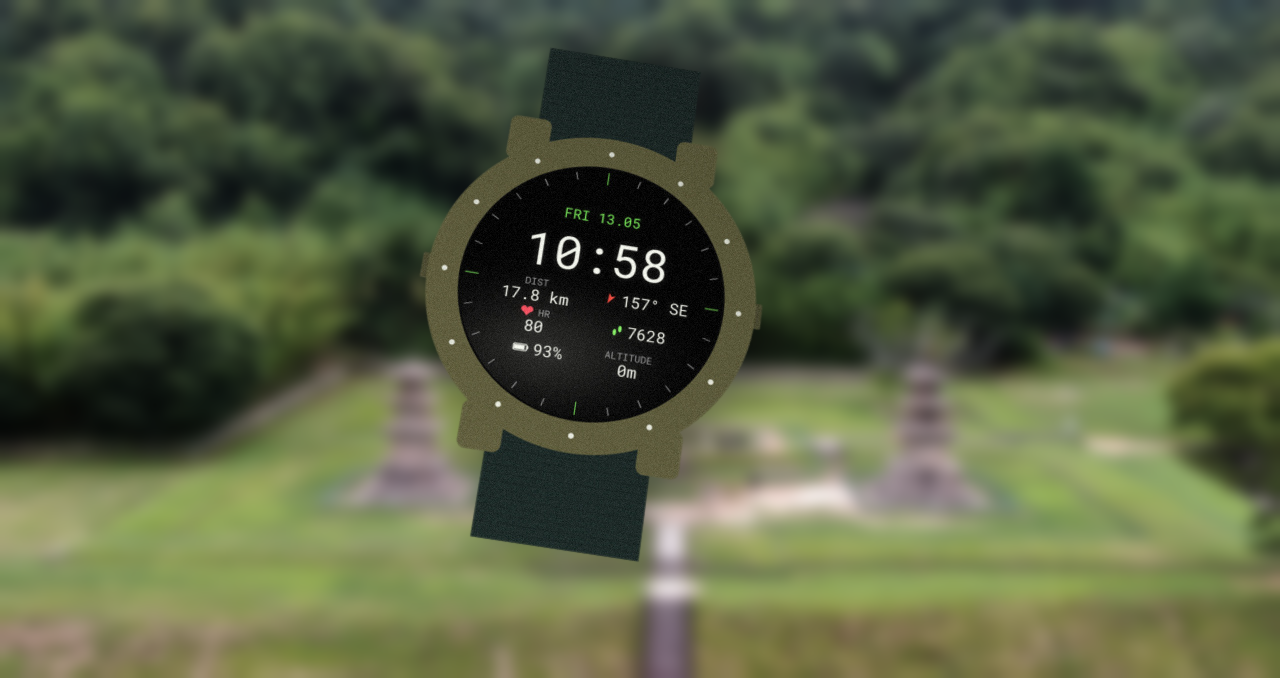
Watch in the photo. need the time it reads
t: 10:58
